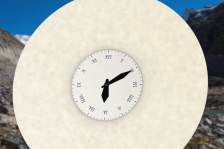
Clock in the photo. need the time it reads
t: 6:10
